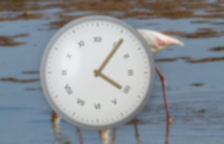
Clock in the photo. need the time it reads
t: 4:06
